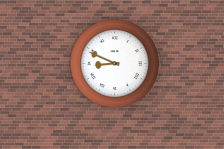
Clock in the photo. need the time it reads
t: 8:49
